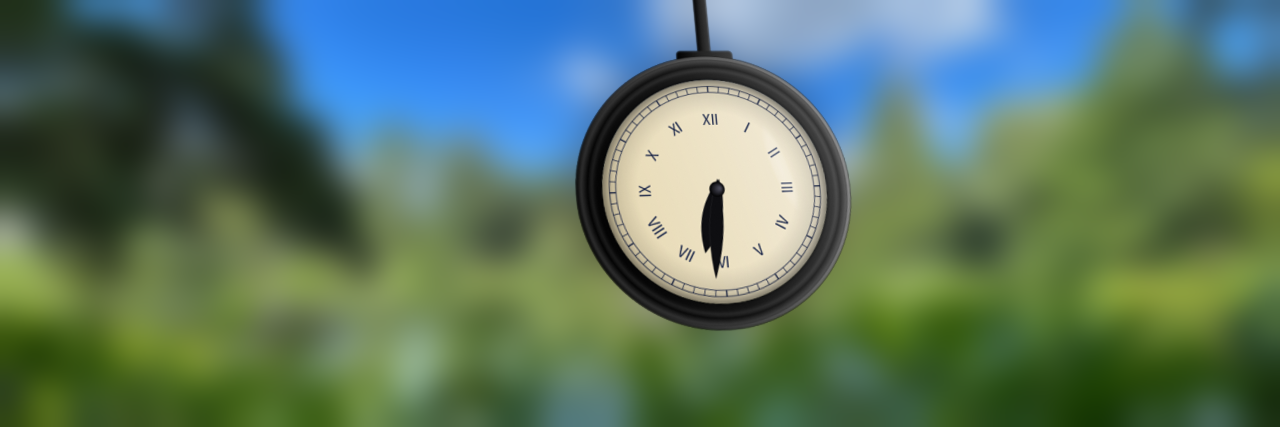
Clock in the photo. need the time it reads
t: 6:31
